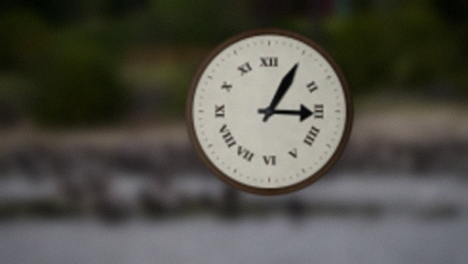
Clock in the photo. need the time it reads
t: 3:05
